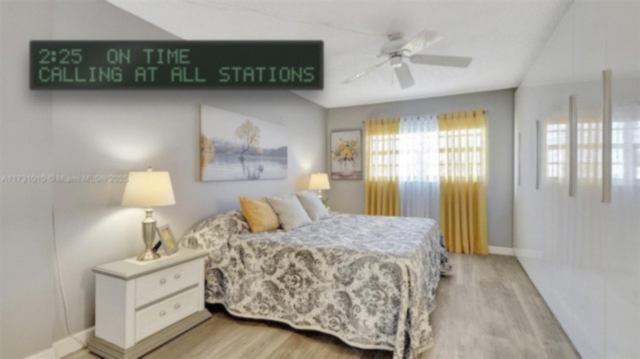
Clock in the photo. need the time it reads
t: 2:25
